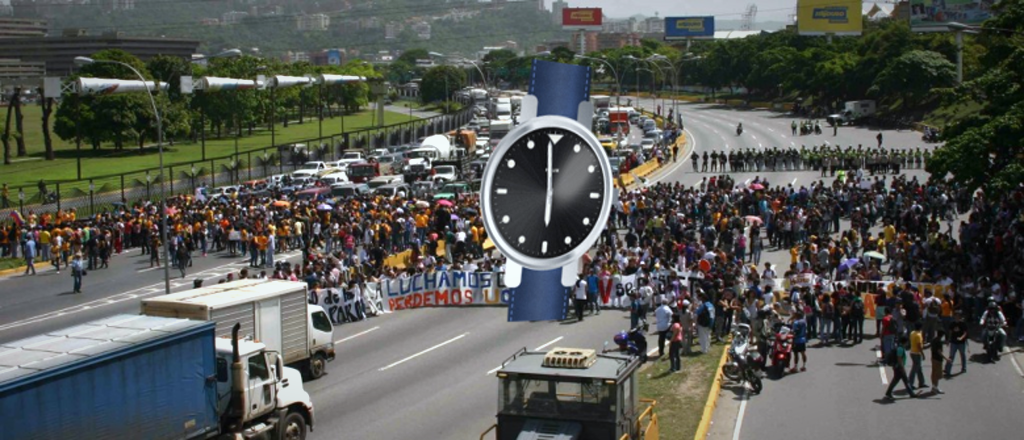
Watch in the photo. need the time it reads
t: 5:59
